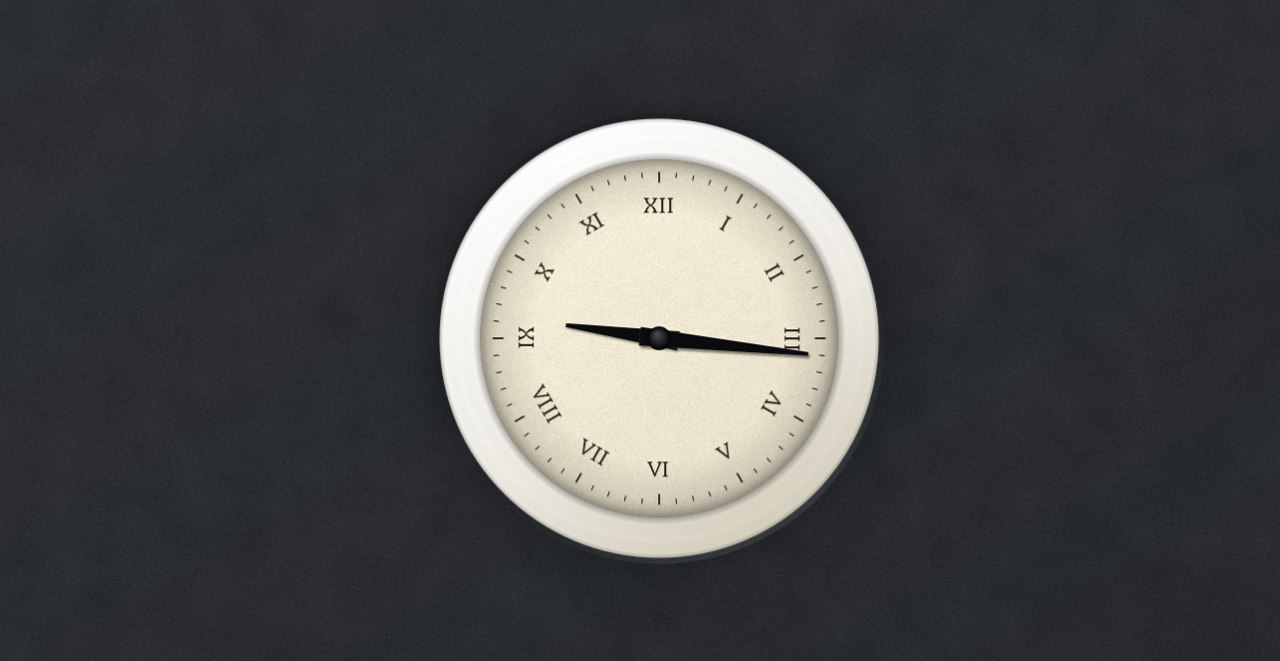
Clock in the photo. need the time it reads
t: 9:16
